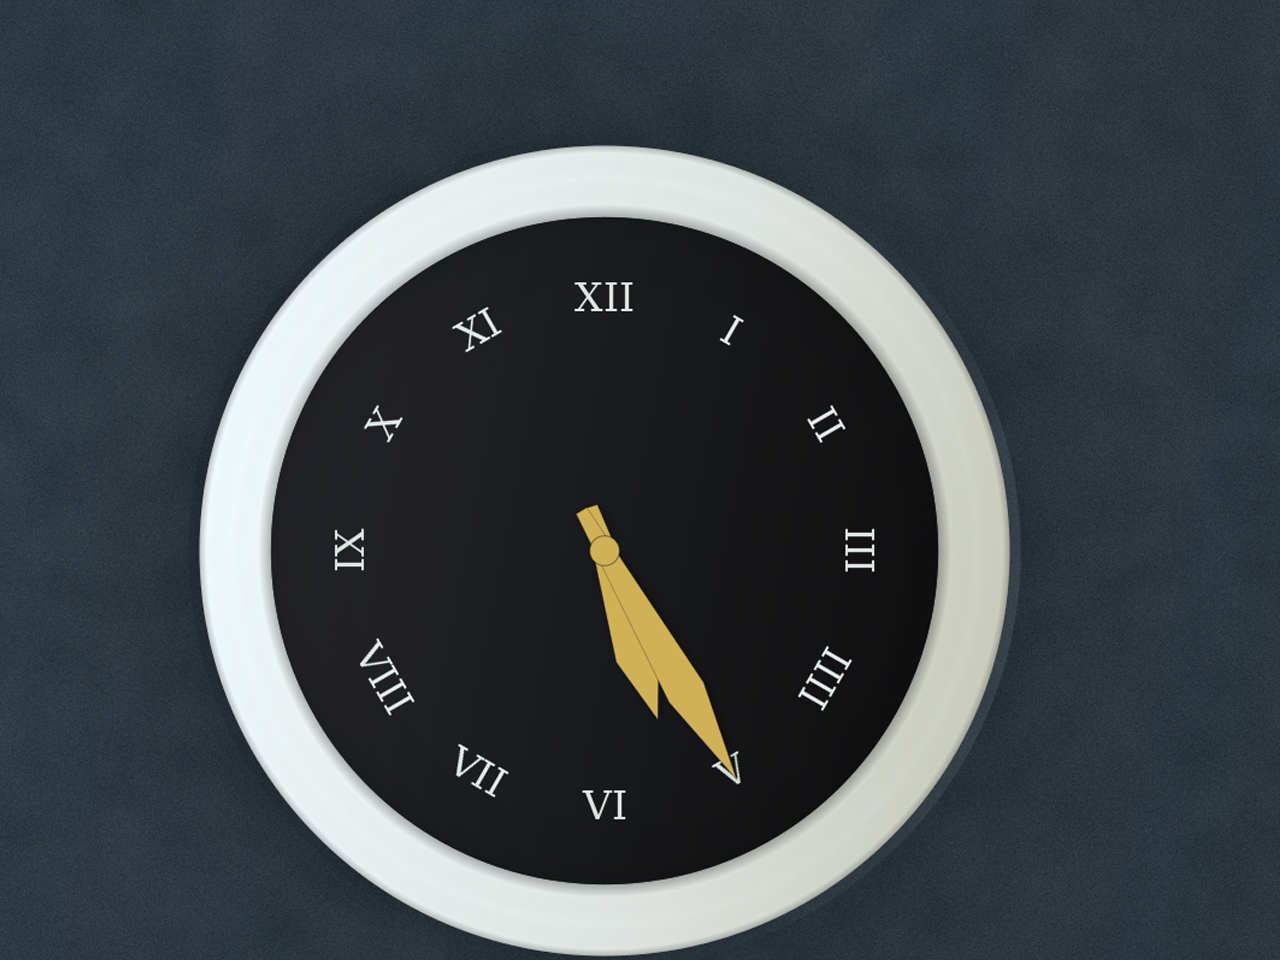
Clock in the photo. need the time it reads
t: 5:25
